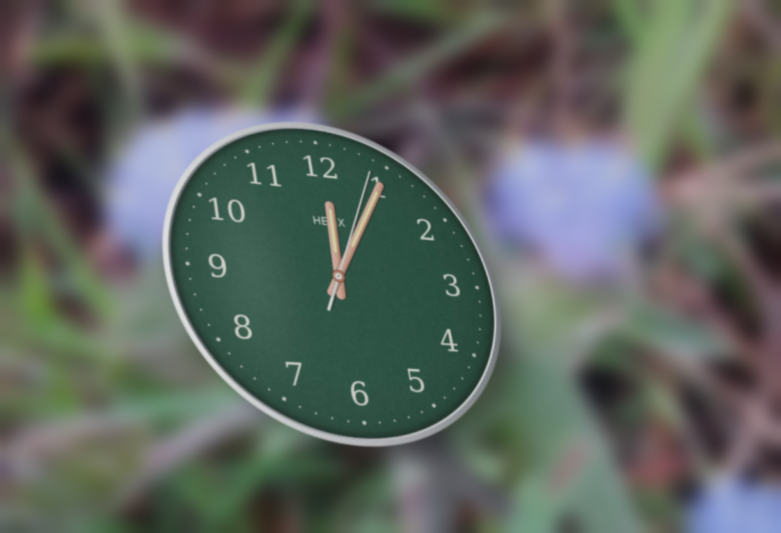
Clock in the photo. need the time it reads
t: 12:05:04
